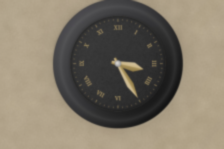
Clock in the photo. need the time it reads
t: 3:25
